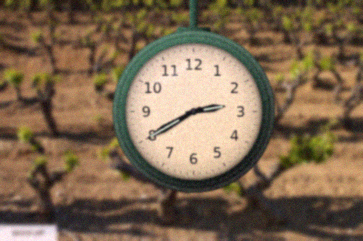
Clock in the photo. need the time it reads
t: 2:40
